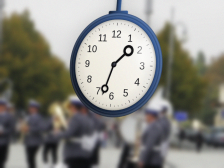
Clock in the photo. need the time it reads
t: 1:33
